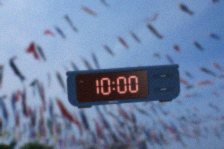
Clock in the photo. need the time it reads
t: 10:00
